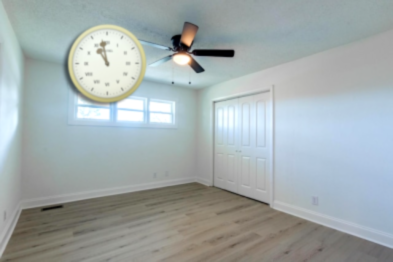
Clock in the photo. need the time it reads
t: 10:58
